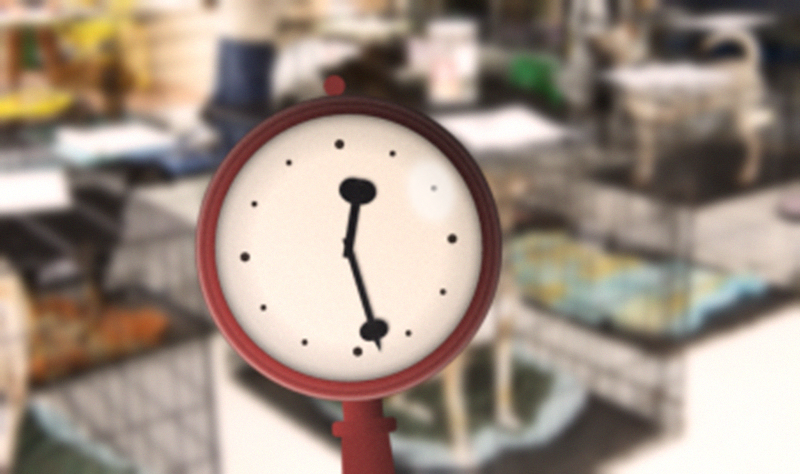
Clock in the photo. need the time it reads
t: 12:28
